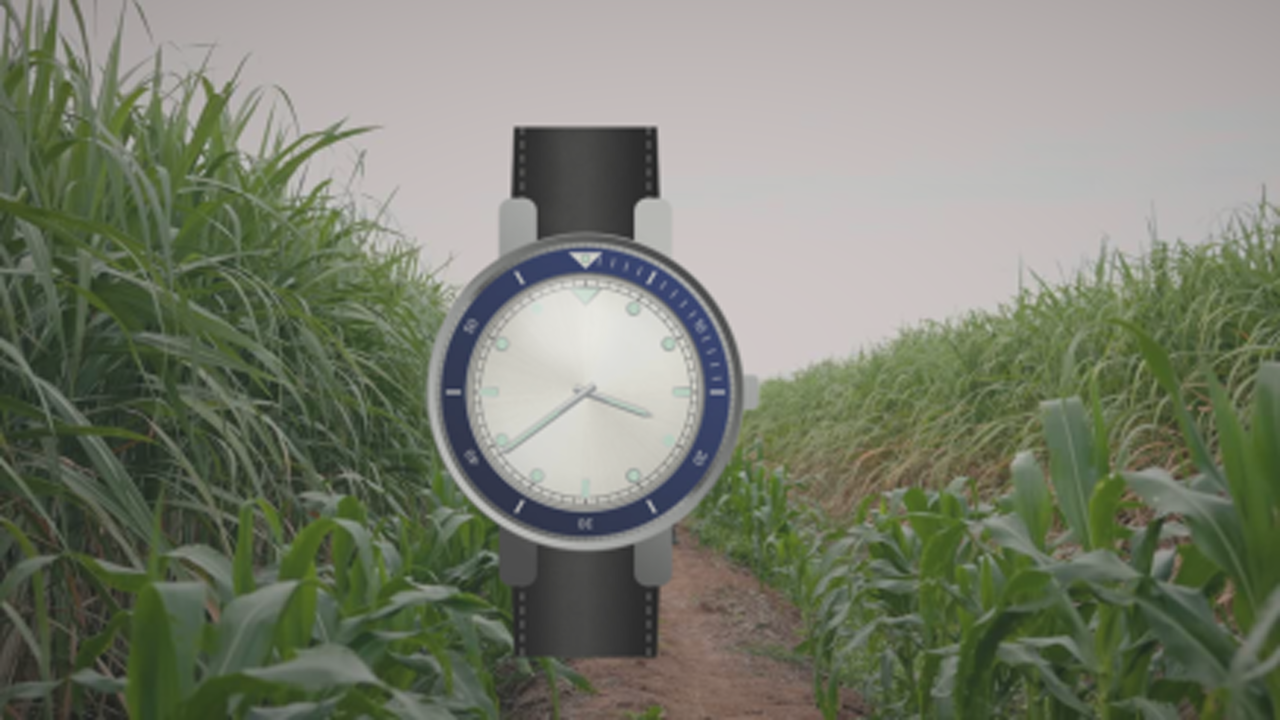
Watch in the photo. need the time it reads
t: 3:39
